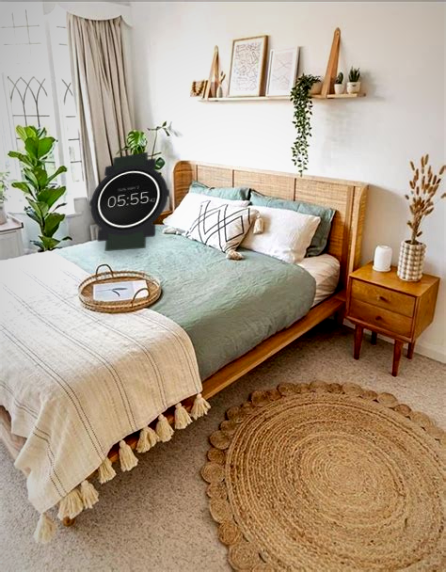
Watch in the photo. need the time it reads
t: 5:55
